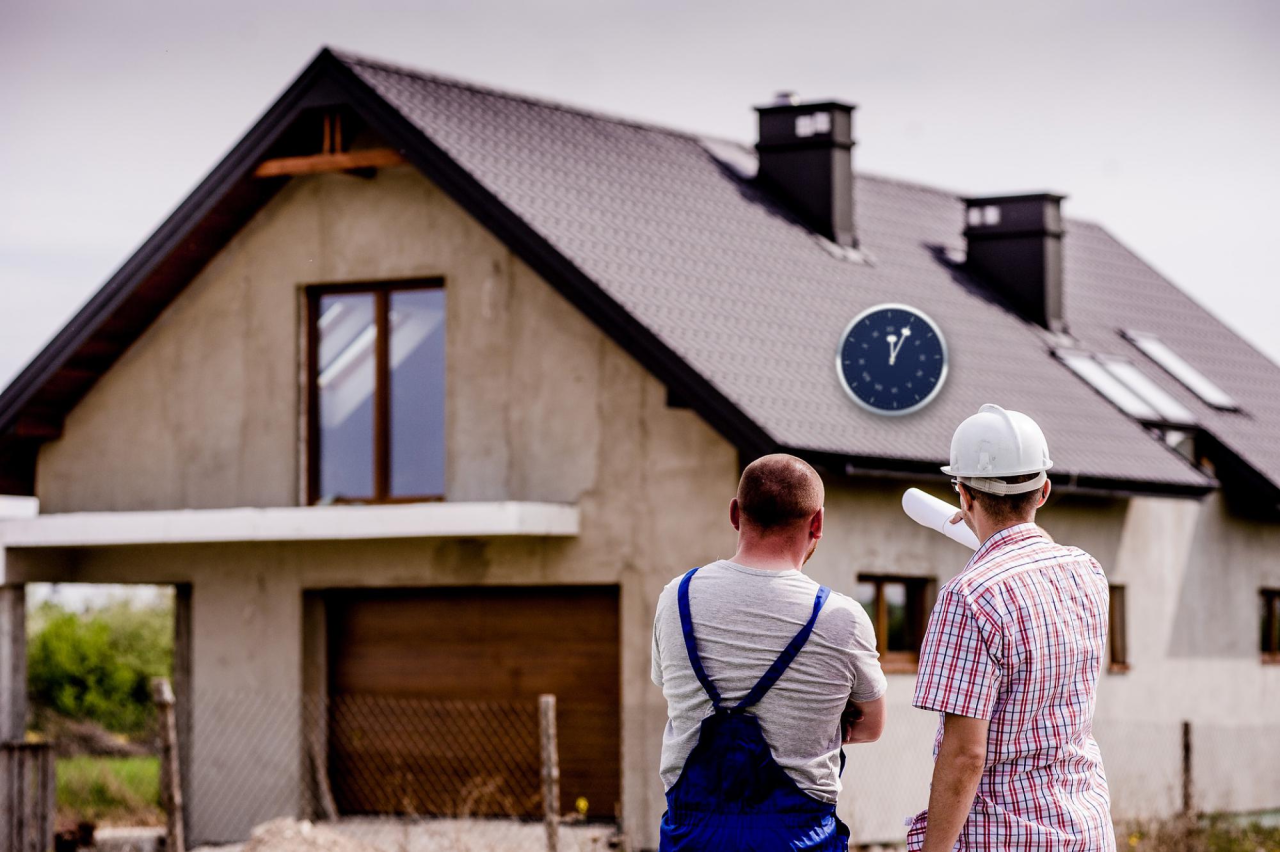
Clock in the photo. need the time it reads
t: 12:05
